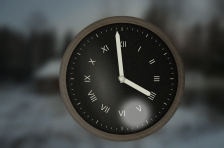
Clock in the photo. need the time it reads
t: 3:59
